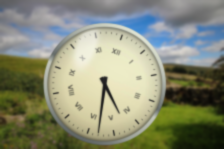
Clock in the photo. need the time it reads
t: 4:28
